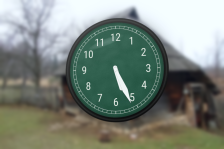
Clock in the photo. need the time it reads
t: 5:26
